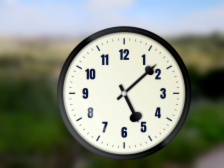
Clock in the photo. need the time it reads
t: 5:08
